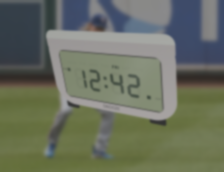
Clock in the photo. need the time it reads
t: 12:42
